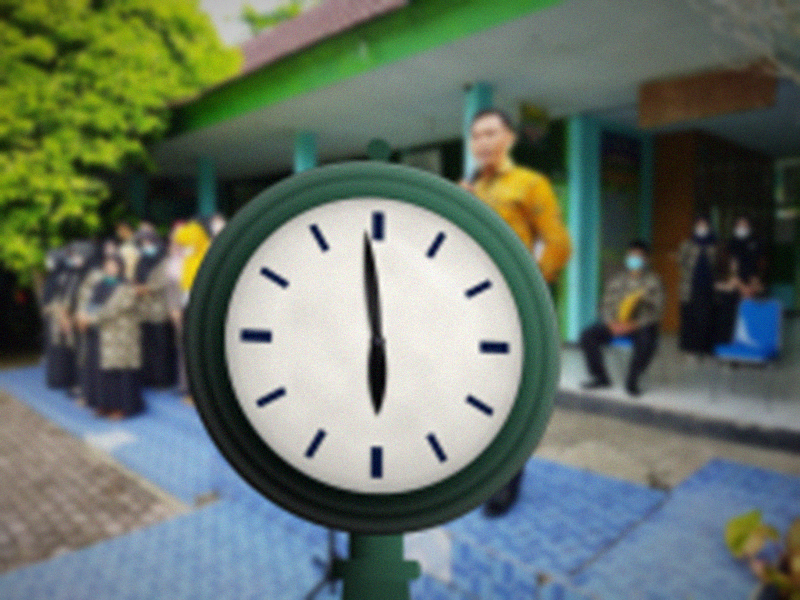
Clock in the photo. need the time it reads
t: 5:59
